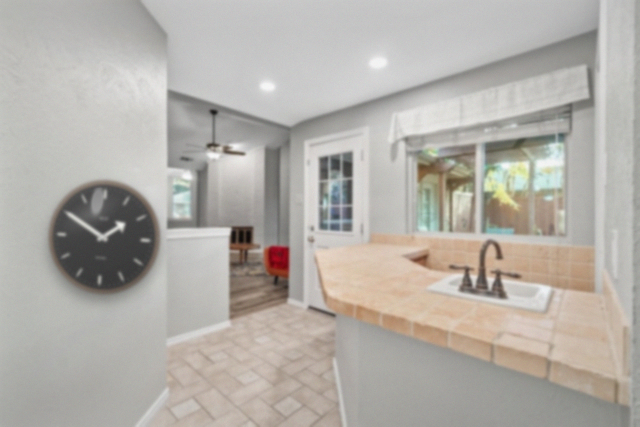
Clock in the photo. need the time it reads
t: 1:50
